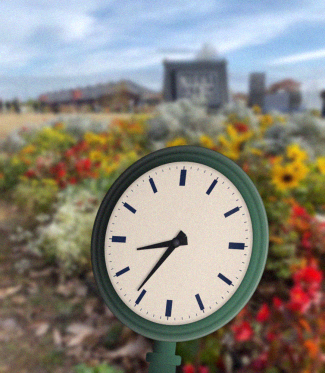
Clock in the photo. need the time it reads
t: 8:36
